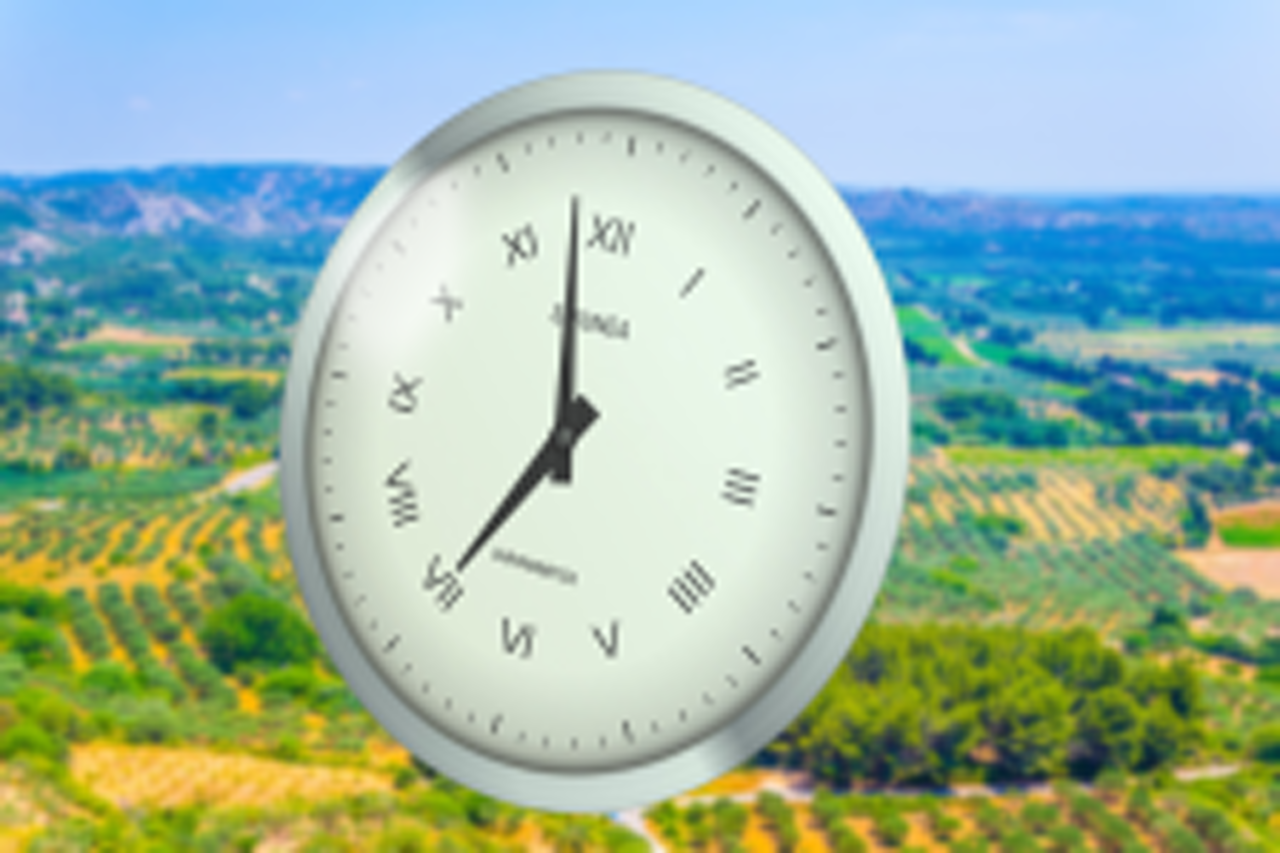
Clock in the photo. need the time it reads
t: 6:58
